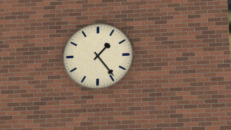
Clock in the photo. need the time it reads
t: 1:24
